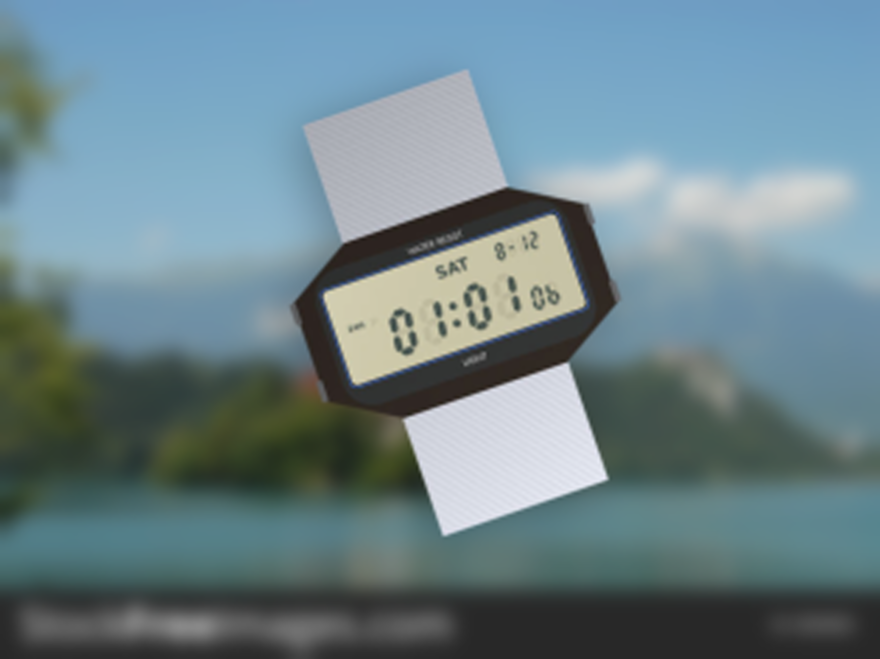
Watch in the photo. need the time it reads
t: 1:01:06
